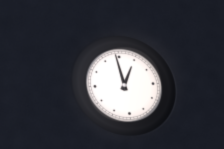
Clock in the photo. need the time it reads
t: 12:59
